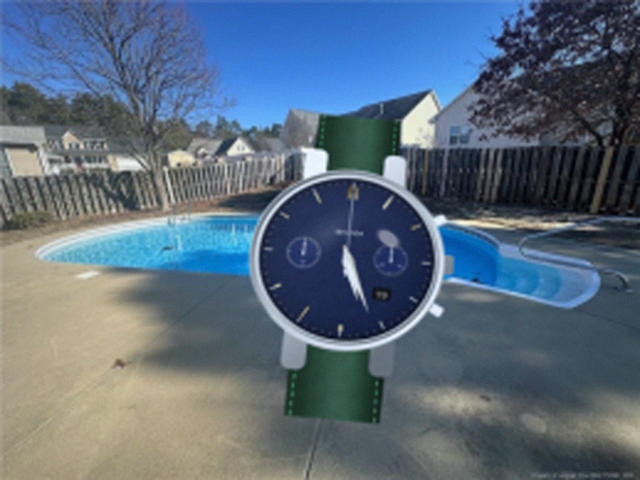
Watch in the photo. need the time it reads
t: 5:26
